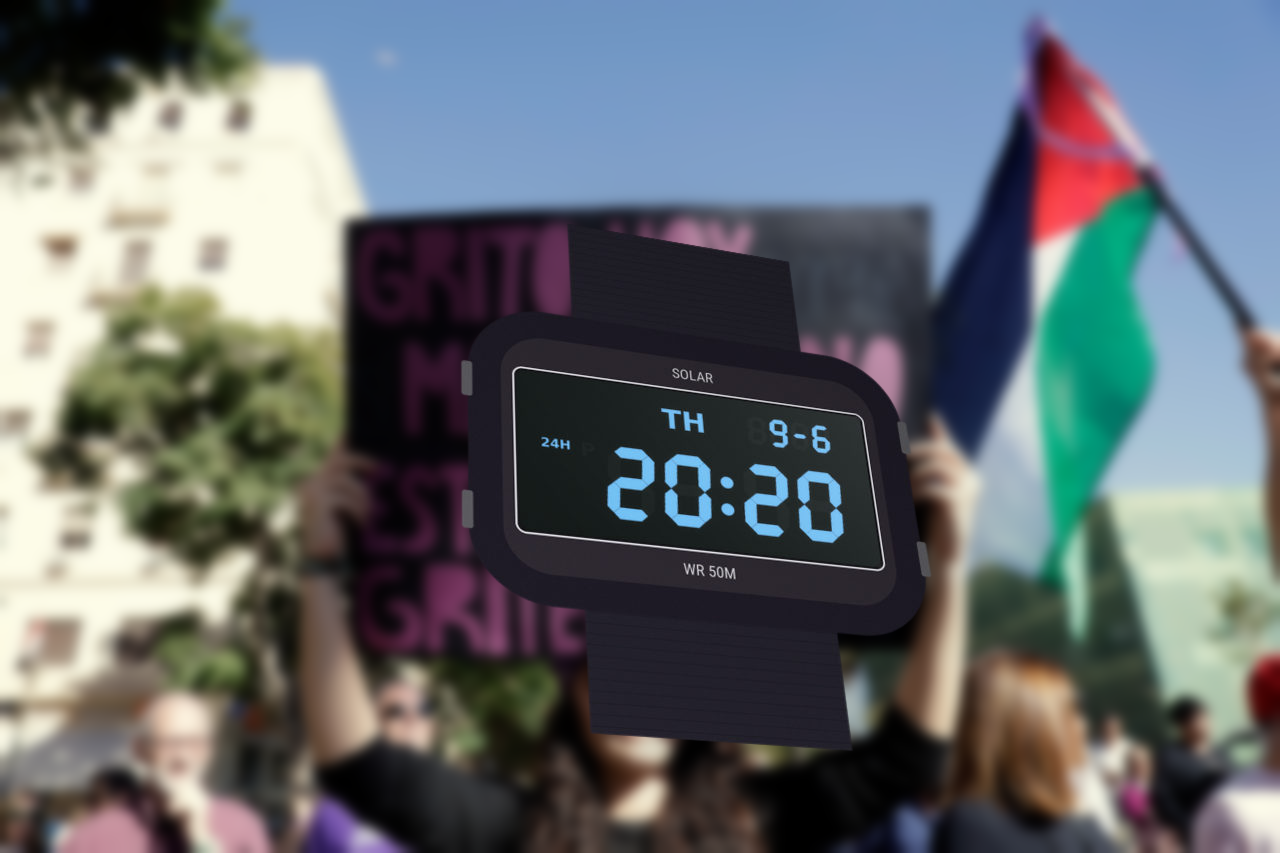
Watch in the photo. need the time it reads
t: 20:20
